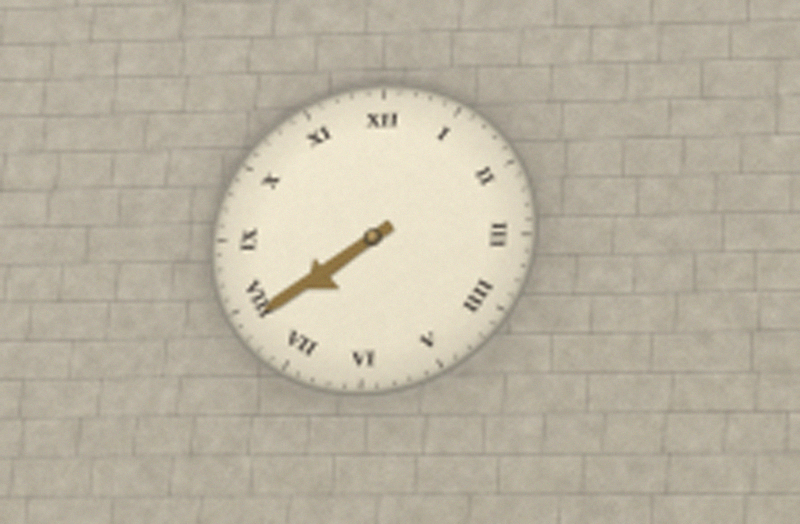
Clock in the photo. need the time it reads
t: 7:39
